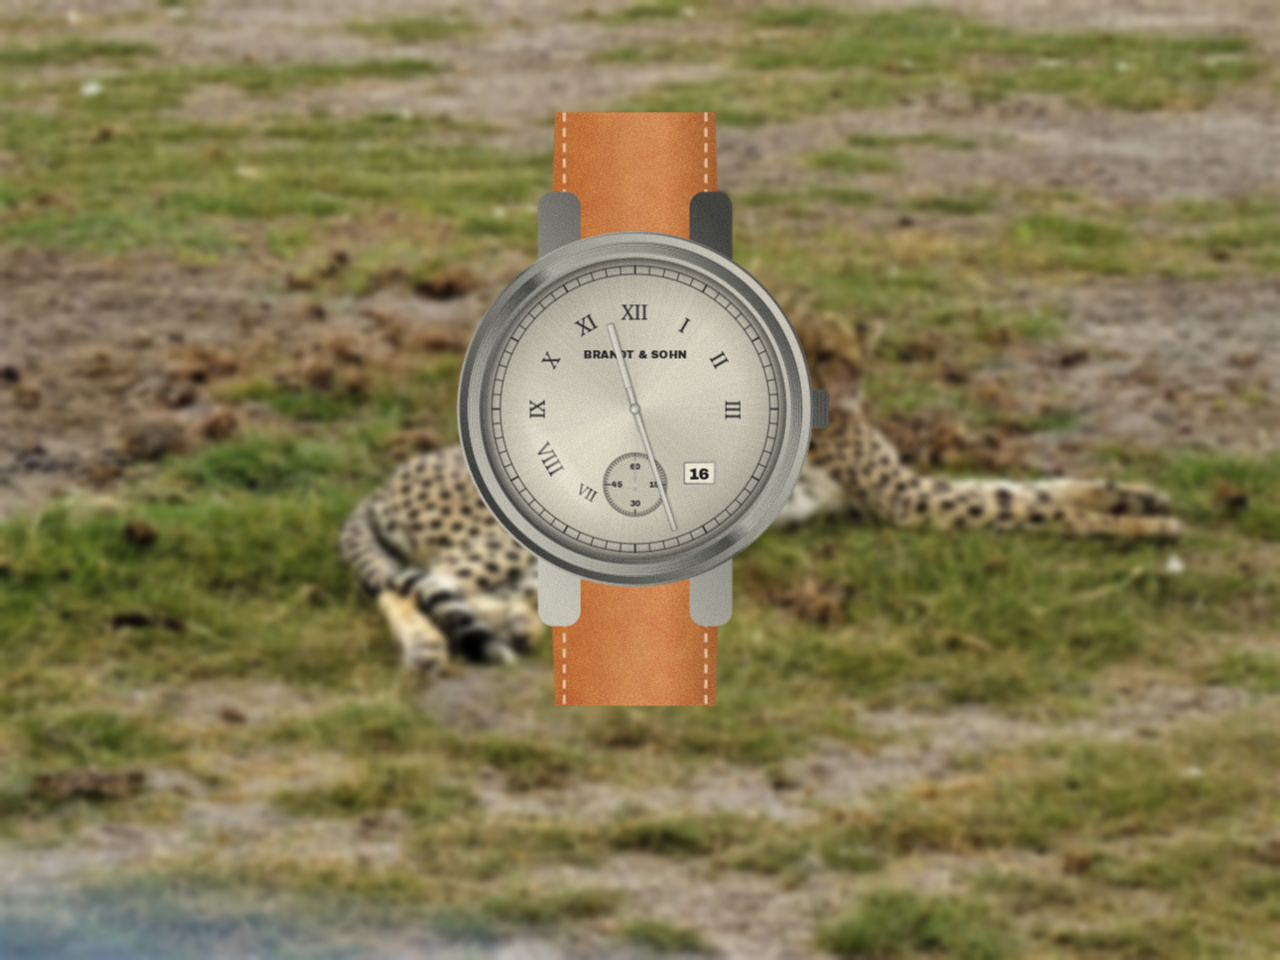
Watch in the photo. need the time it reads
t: 11:27
